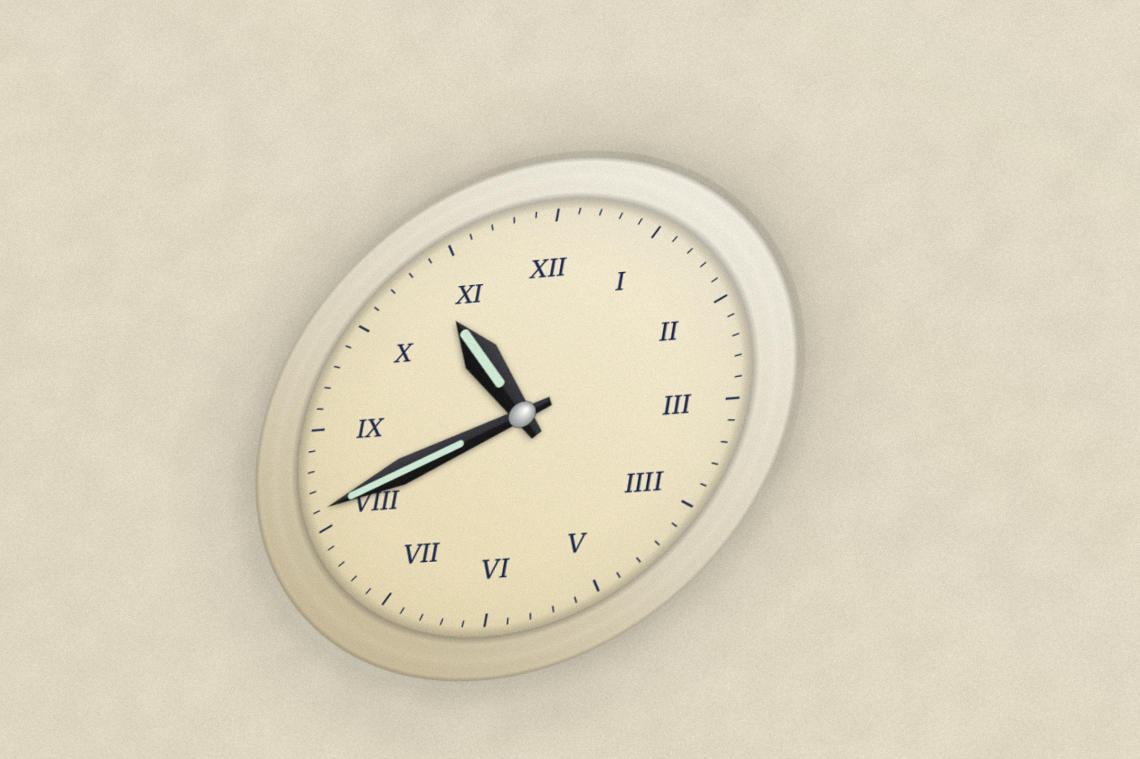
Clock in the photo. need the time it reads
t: 10:41
